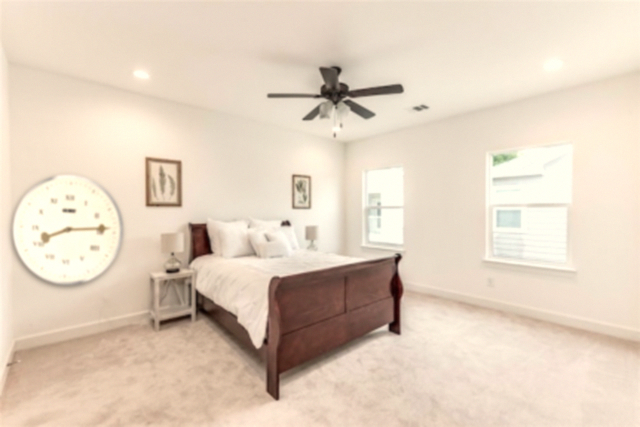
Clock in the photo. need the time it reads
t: 8:14
